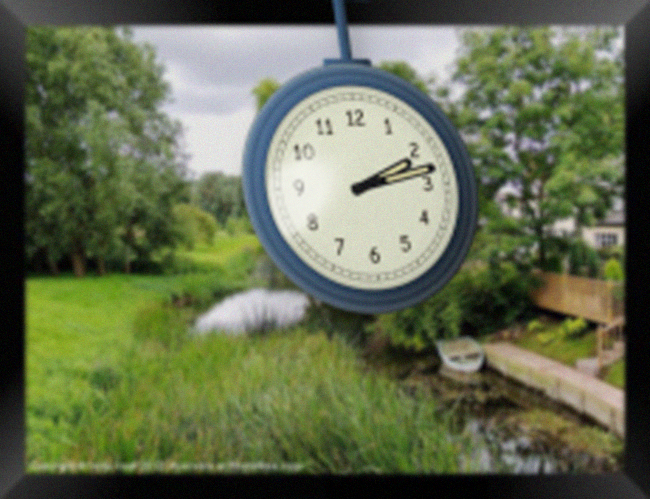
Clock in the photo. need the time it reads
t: 2:13
